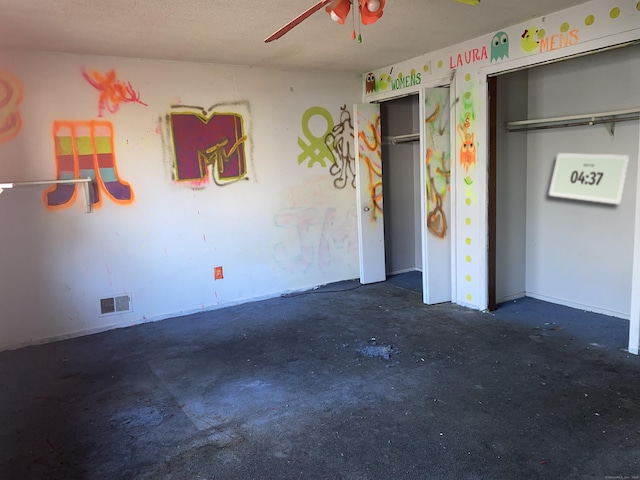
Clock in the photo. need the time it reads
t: 4:37
